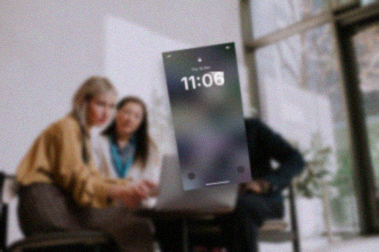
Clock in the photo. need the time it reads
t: 11:06
